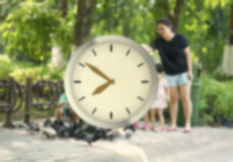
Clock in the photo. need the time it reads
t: 7:51
